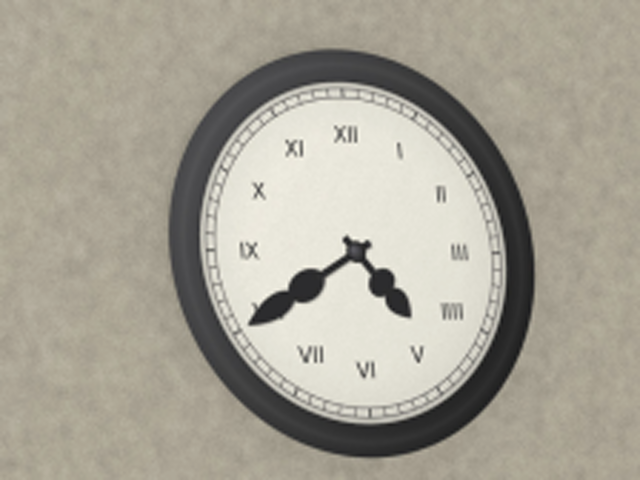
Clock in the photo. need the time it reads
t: 4:40
